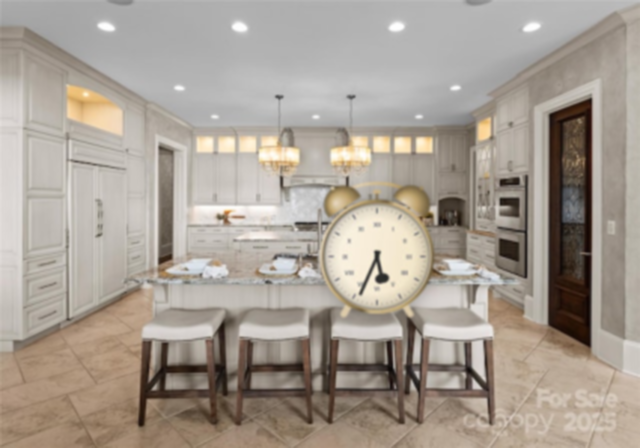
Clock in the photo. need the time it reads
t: 5:34
